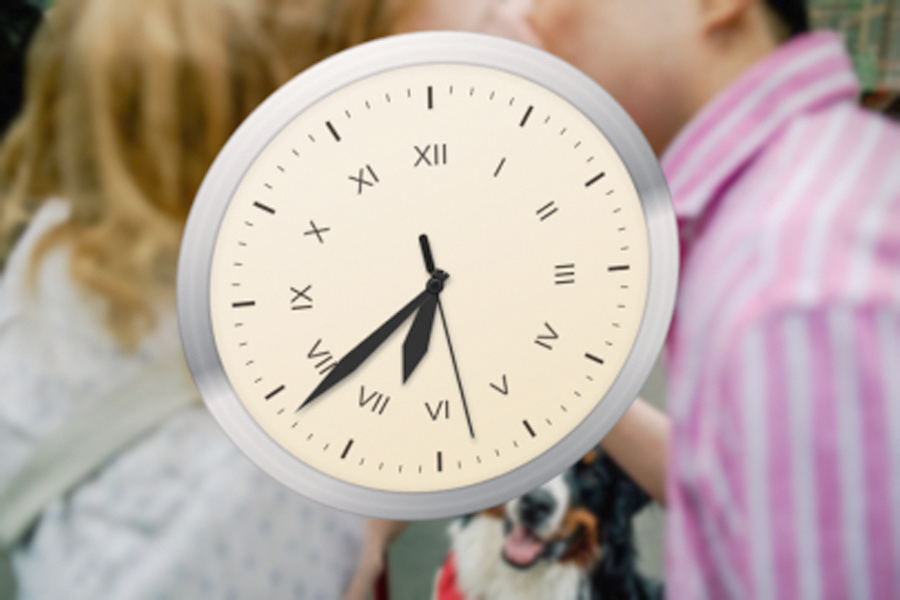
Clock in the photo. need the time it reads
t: 6:38:28
